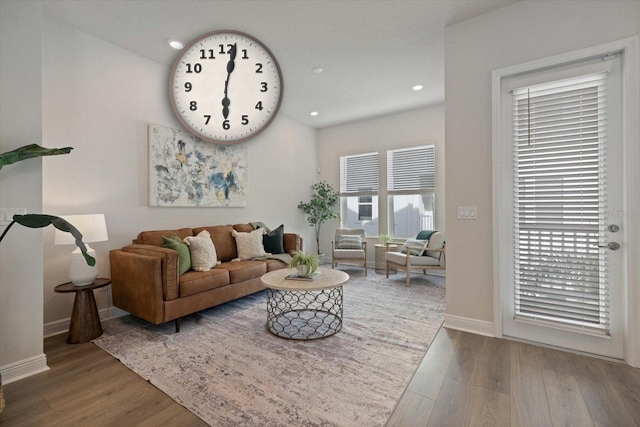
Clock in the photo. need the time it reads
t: 6:02
